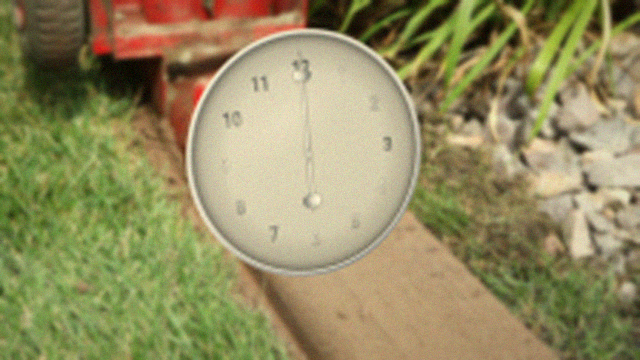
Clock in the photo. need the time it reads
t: 6:00
